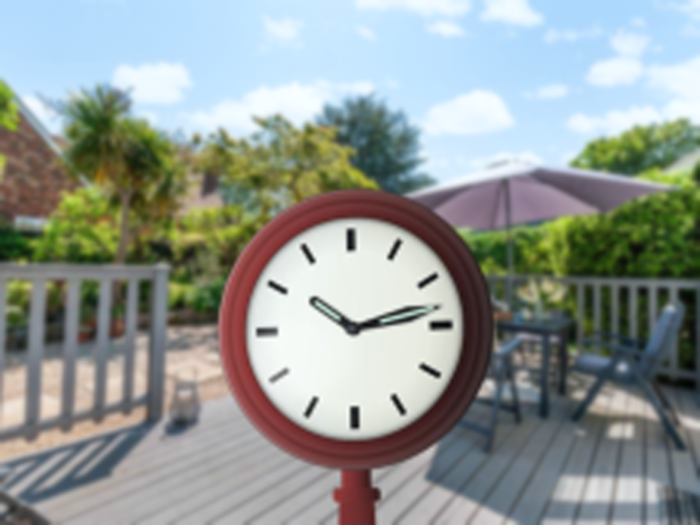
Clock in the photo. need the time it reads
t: 10:13
